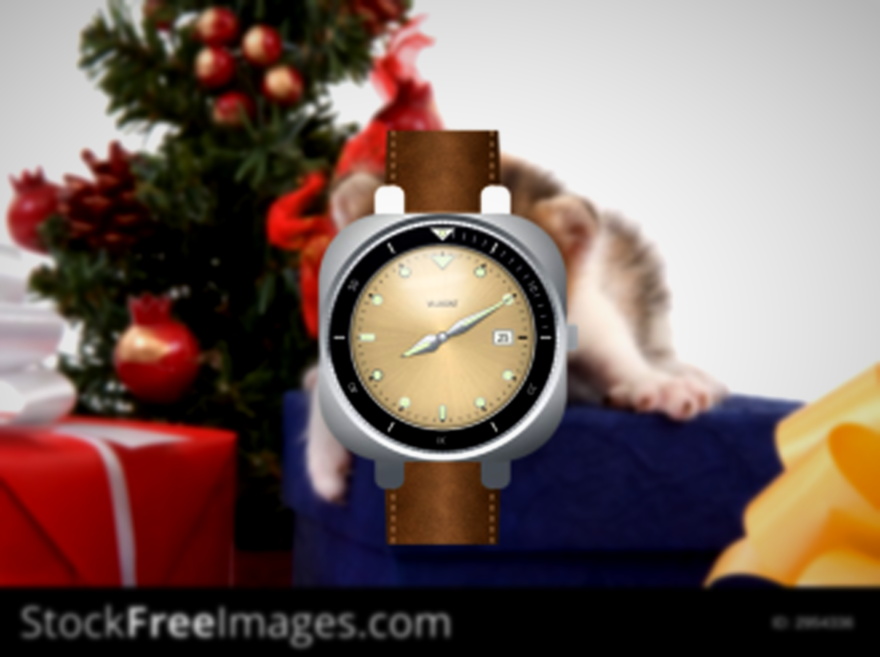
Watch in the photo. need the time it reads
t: 8:10
